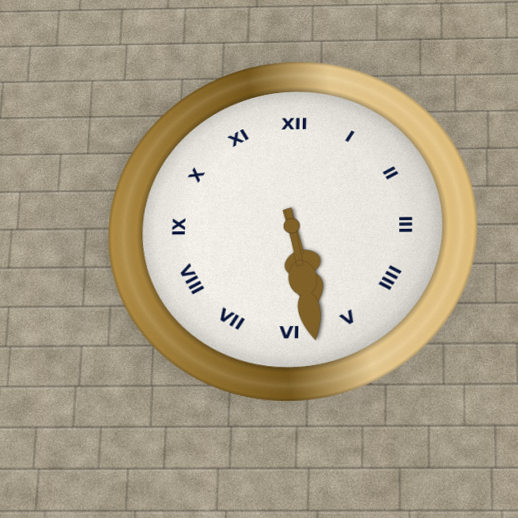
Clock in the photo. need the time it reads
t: 5:28
